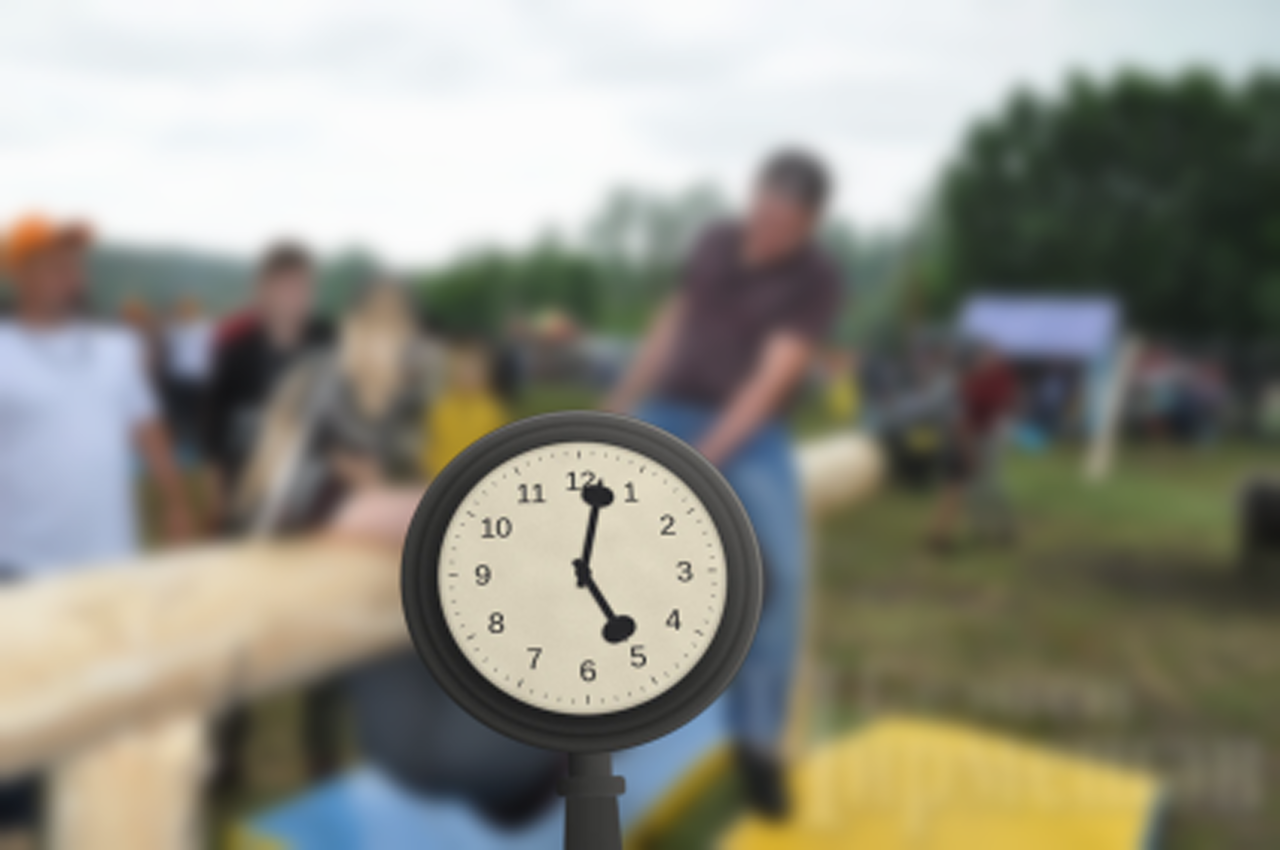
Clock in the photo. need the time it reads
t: 5:02
